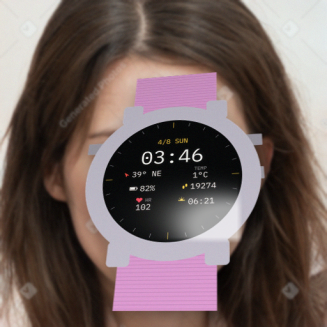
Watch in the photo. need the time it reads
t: 3:46
